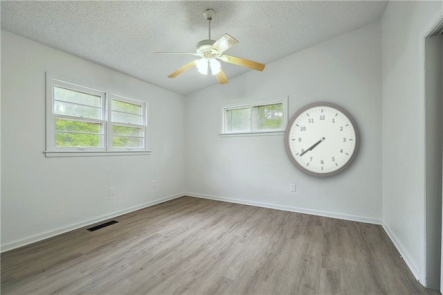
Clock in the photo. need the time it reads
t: 7:39
